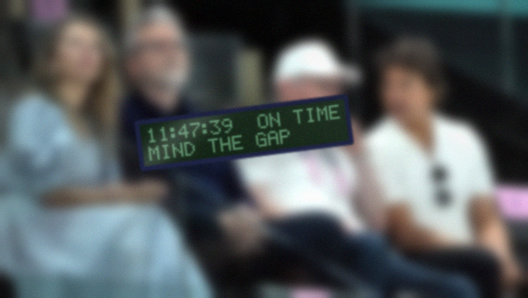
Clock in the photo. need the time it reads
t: 11:47:39
